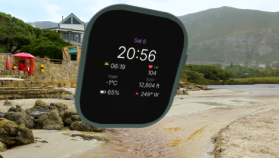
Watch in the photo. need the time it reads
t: 20:56
